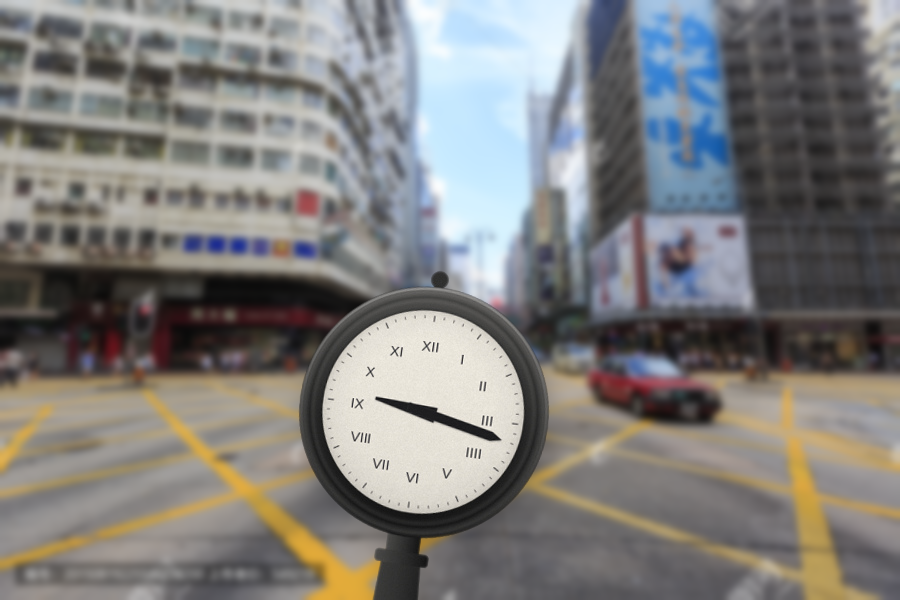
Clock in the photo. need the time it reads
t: 9:17
